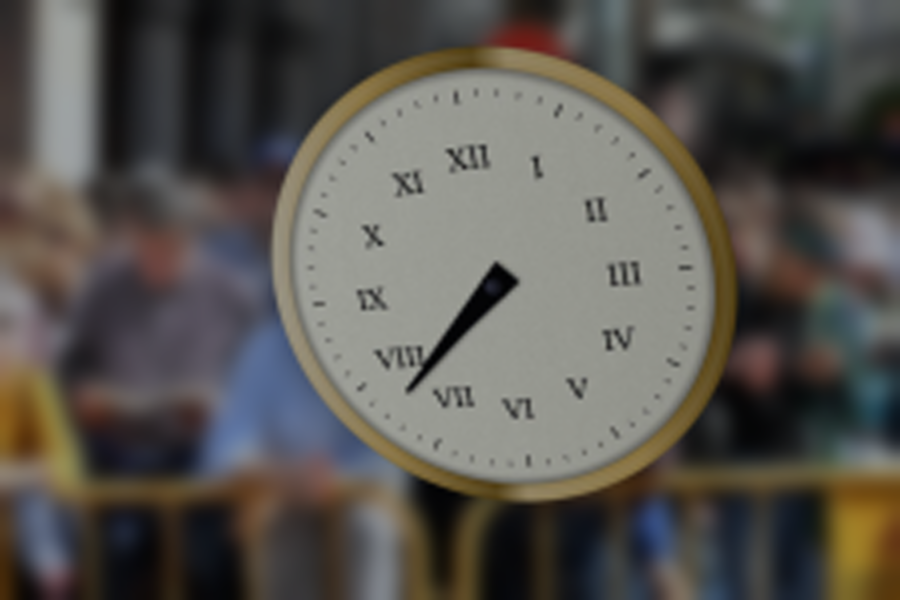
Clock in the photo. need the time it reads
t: 7:38
